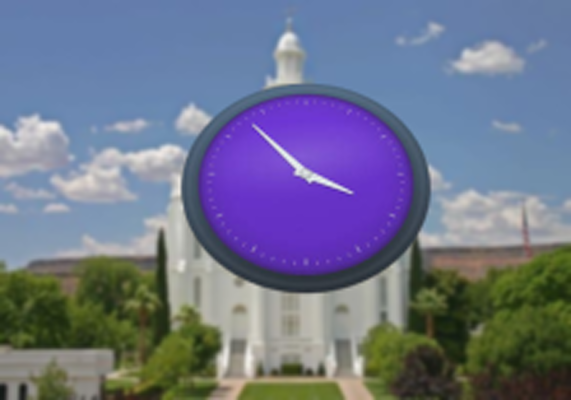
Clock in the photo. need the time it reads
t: 3:53
